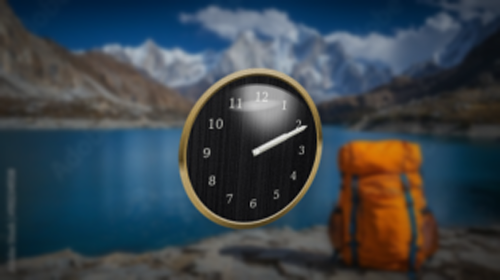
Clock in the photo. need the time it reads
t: 2:11
